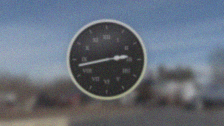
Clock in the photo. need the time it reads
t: 2:43
